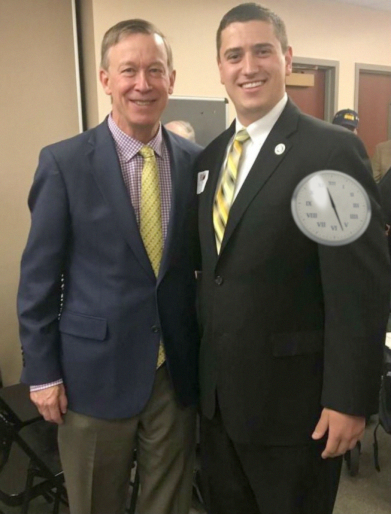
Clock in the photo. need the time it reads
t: 11:27
